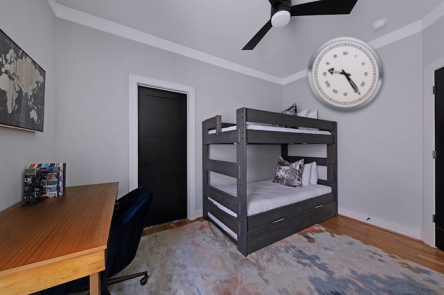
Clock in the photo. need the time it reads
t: 9:24
